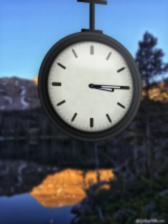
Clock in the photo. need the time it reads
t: 3:15
